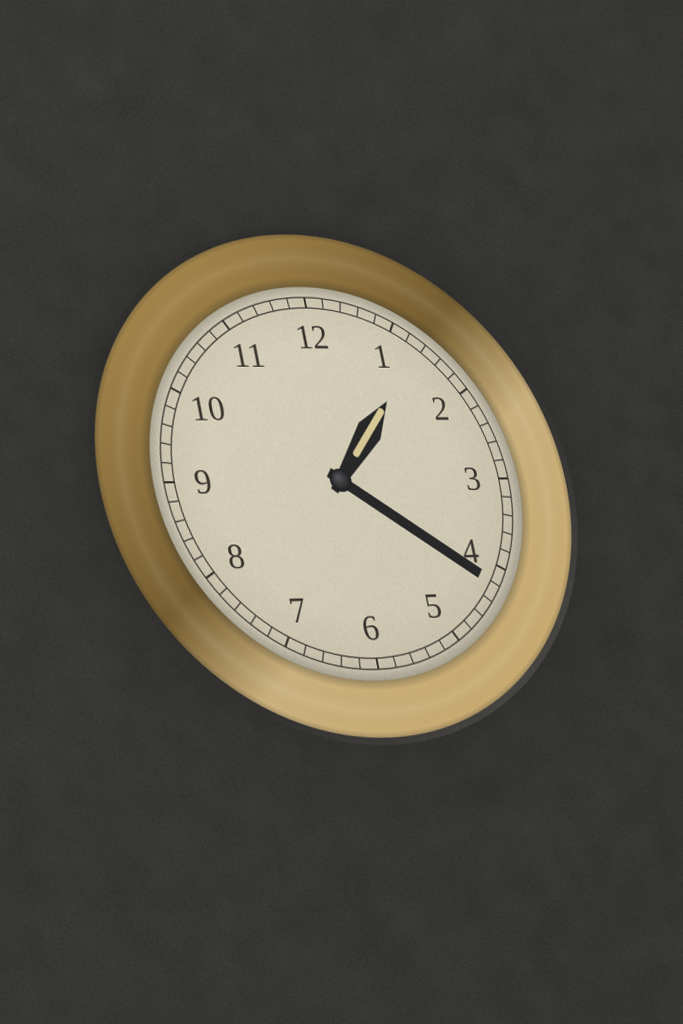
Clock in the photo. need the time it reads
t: 1:21
